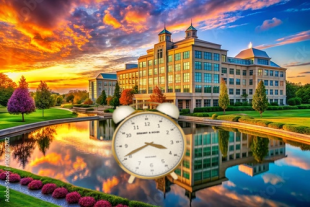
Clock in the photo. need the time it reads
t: 3:41
